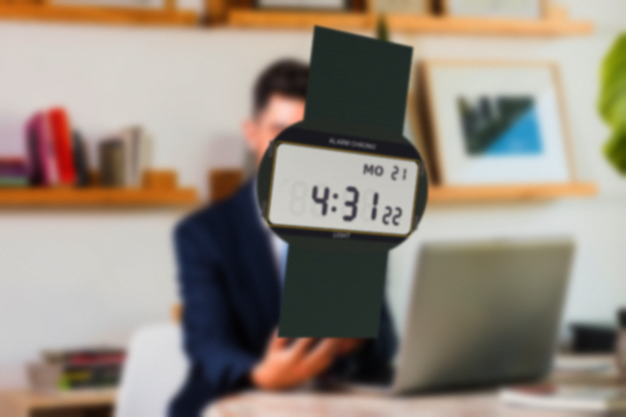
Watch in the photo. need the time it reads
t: 4:31:22
